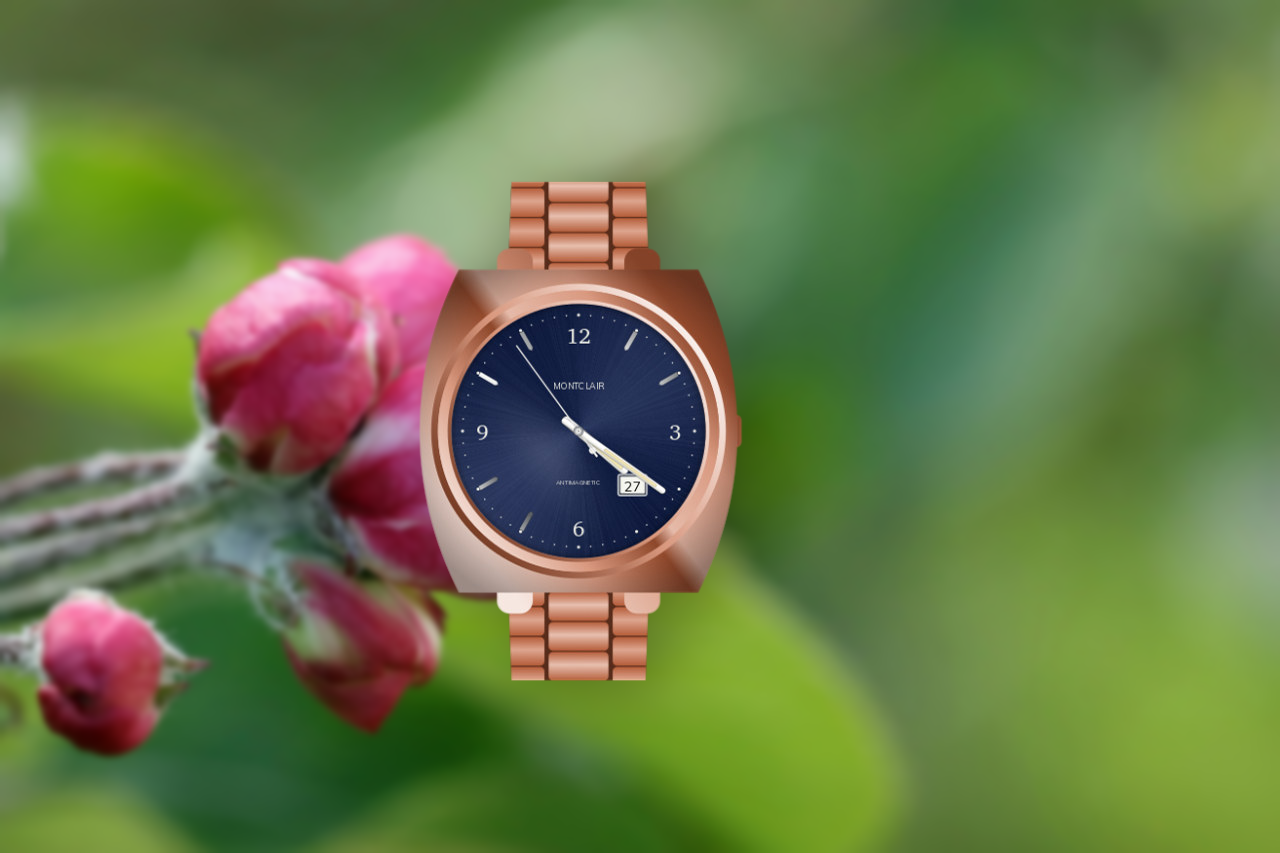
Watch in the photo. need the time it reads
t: 4:20:54
